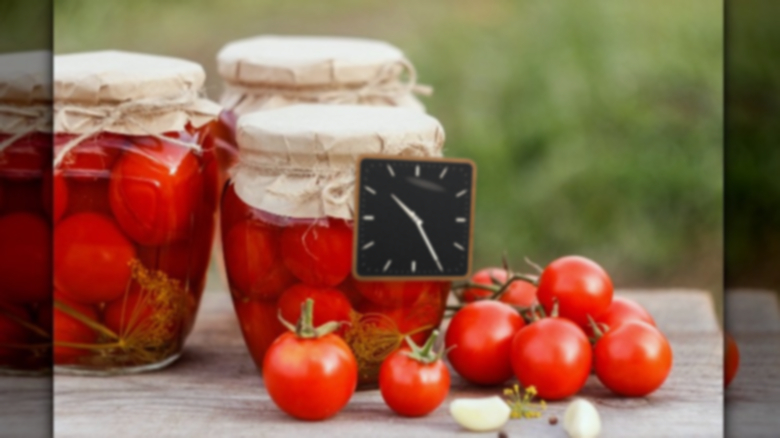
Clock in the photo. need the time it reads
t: 10:25
